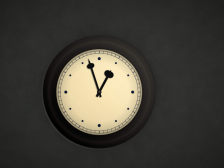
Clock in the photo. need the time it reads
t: 12:57
